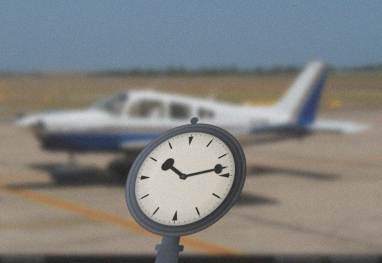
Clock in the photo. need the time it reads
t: 10:13
